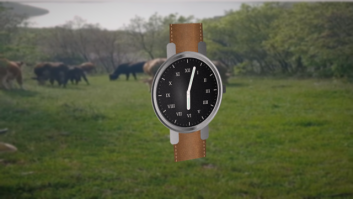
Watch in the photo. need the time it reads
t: 6:03
